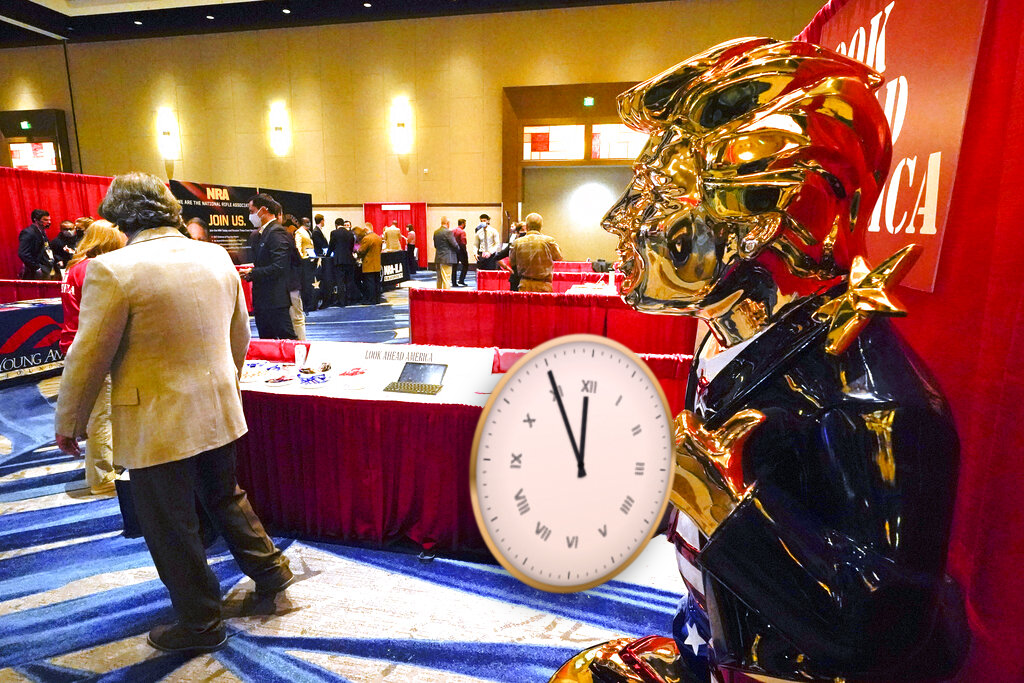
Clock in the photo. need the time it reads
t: 11:55
